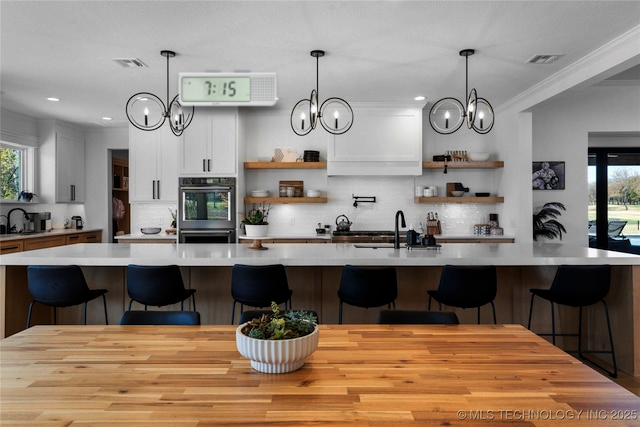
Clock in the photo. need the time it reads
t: 7:15
